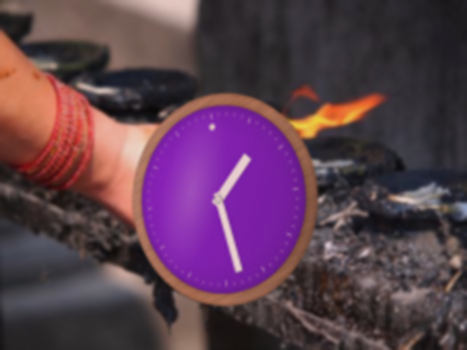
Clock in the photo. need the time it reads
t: 1:28
